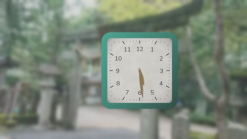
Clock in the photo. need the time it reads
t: 5:29
